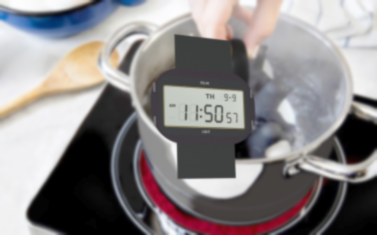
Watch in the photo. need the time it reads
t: 11:50:57
